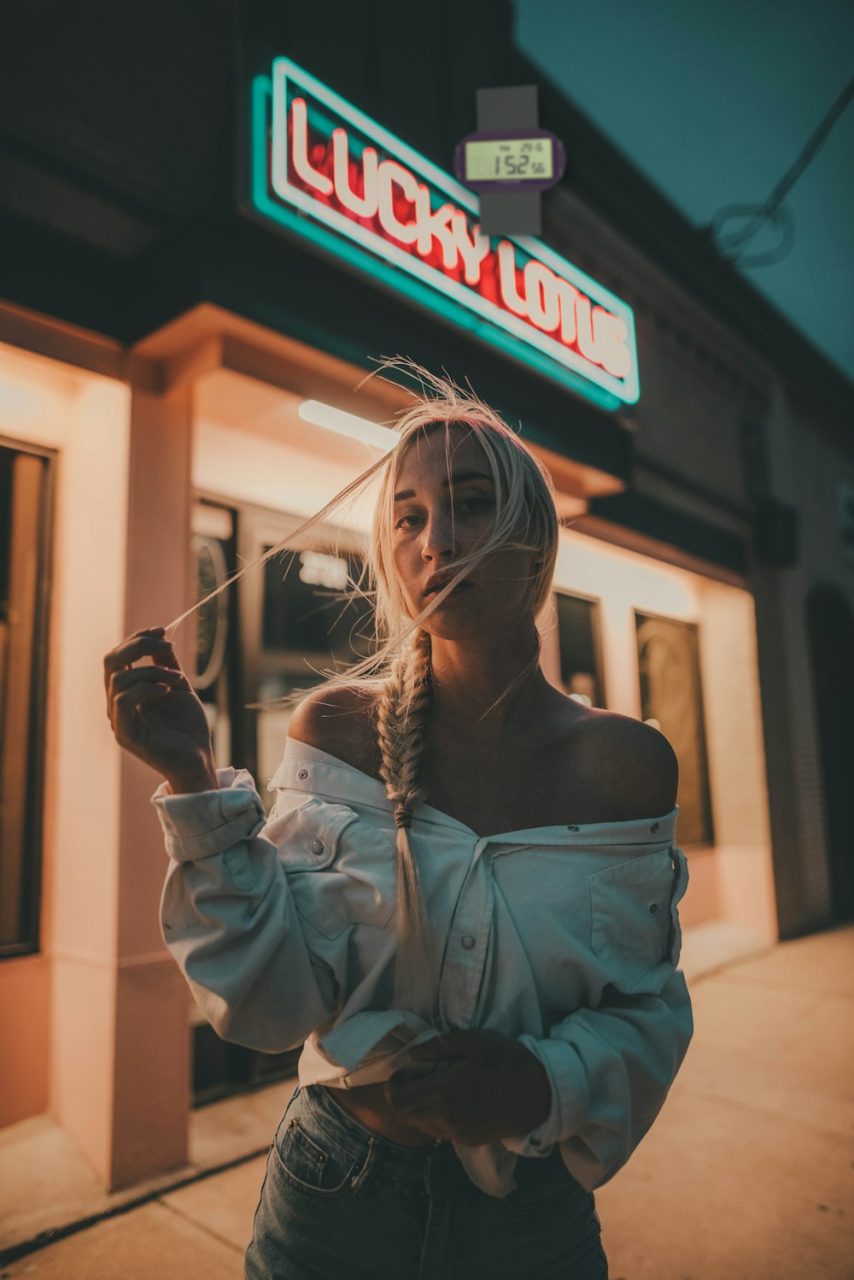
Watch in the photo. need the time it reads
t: 1:52
